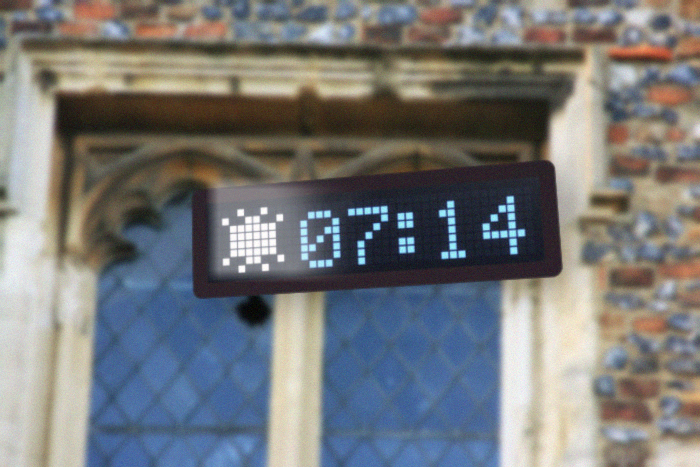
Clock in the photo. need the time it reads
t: 7:14
